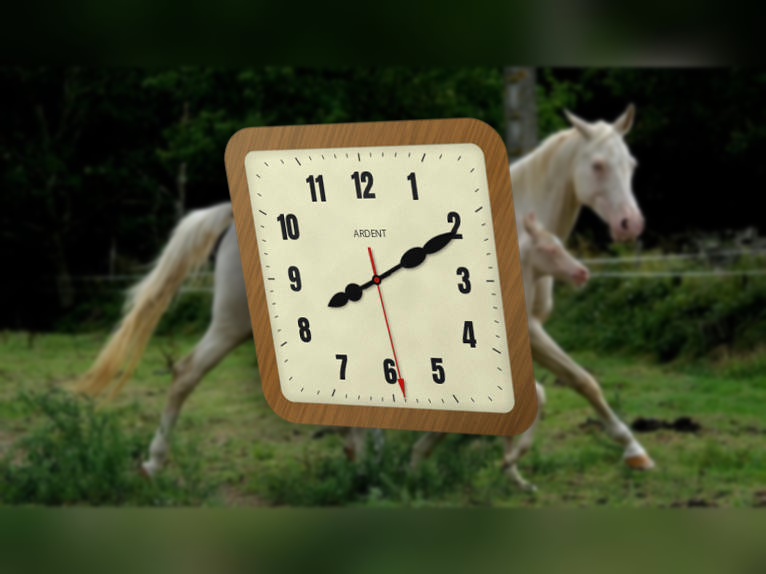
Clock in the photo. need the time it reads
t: 8:10:29
